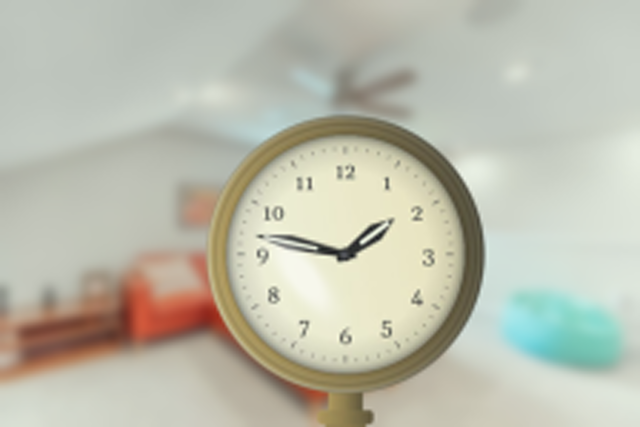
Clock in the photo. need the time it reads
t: 1:47
